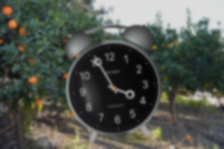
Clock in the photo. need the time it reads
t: 3:56
